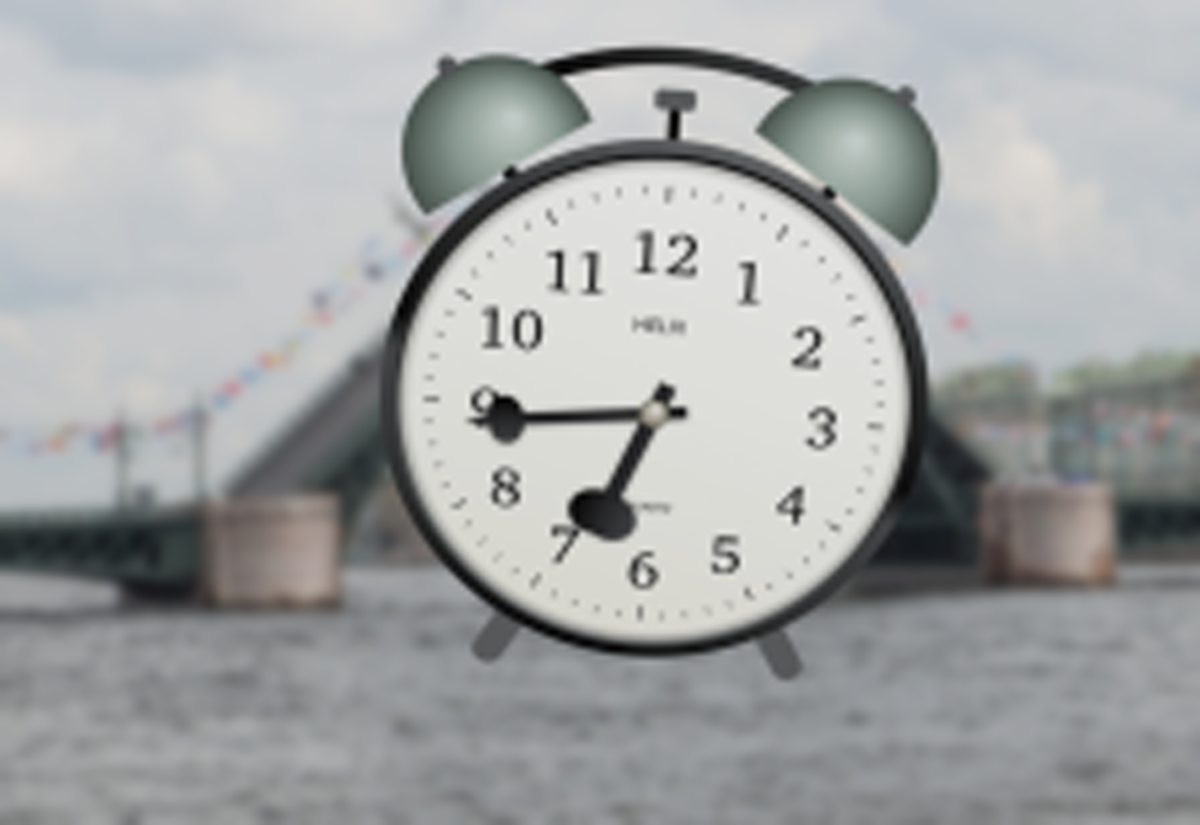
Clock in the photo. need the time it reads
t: 6:44
